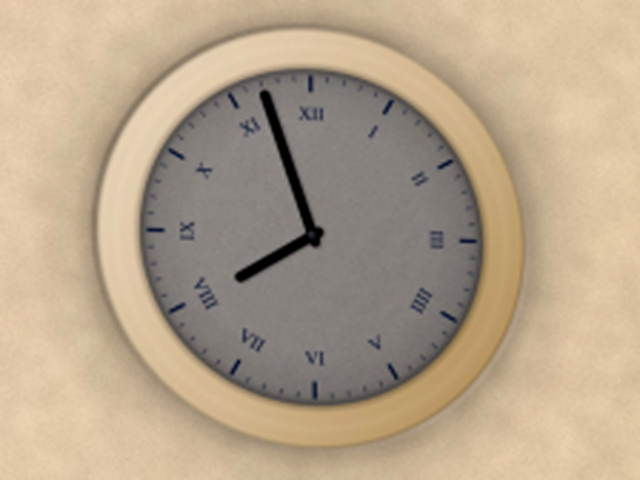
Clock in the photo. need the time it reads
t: 7:57
